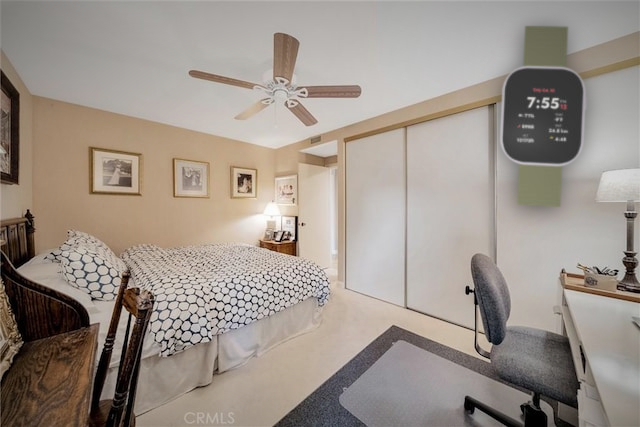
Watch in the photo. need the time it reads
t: 7:55
